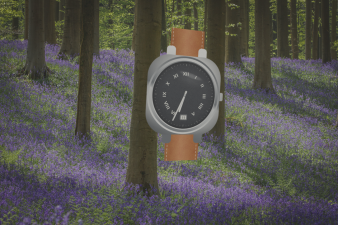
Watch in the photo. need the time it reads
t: 6:34
